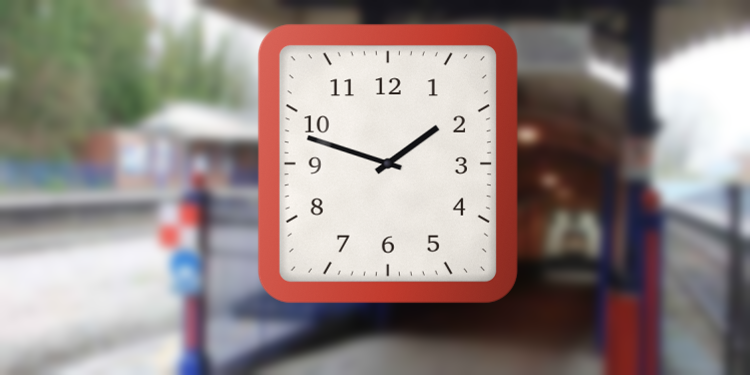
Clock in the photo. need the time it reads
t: 1:48
